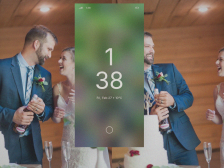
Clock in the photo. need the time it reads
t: 1:38
